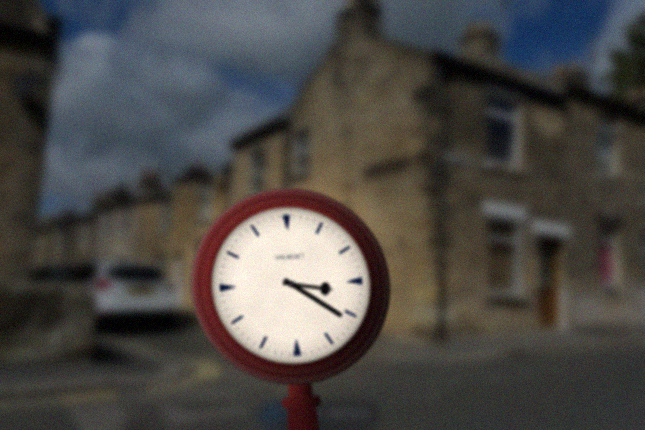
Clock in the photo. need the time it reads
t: 3:21
